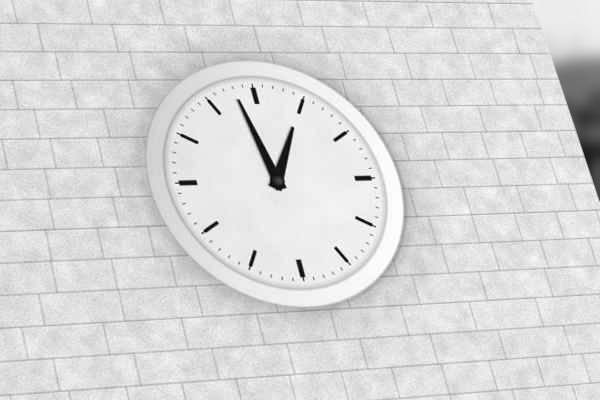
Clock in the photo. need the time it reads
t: 12:58
